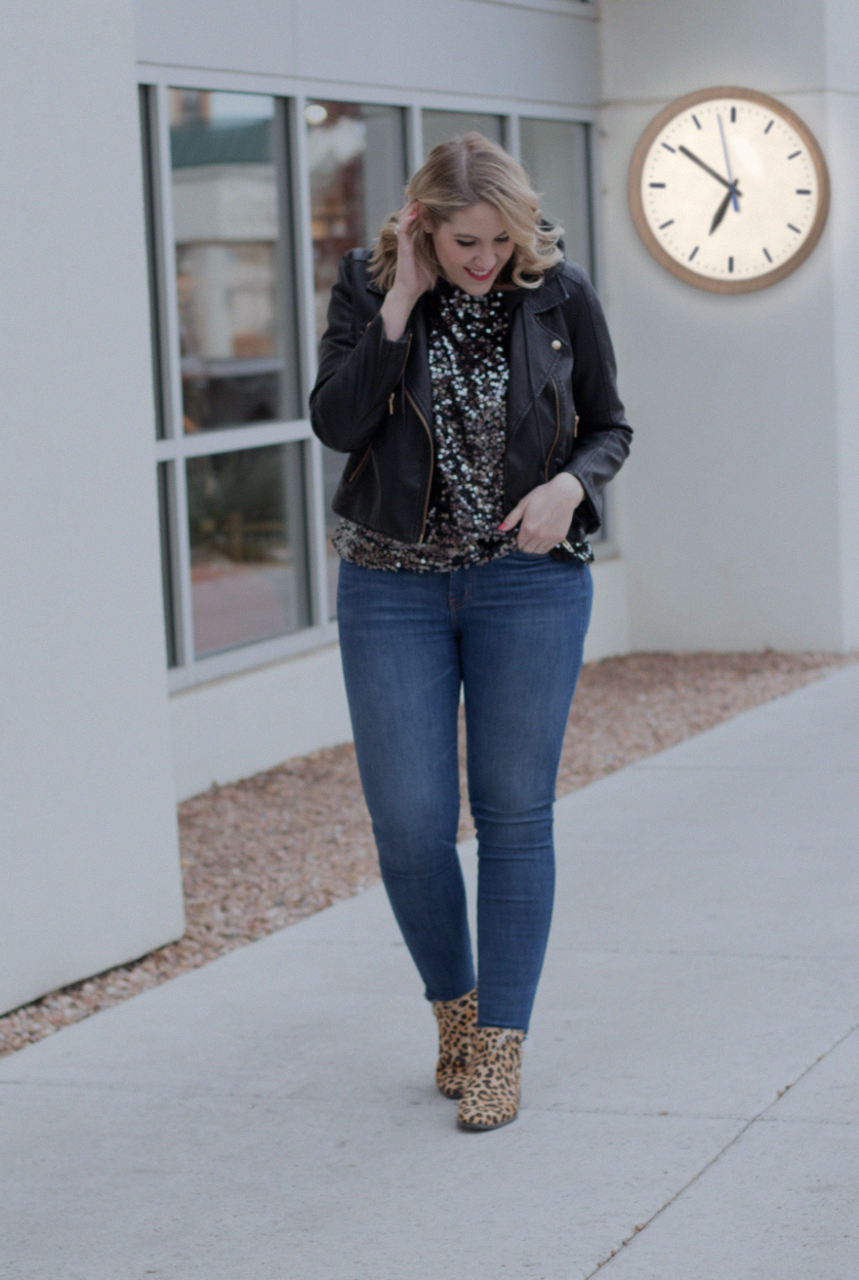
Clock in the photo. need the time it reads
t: 6:50:58
